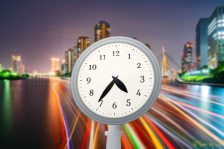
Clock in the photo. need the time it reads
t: 4:36
